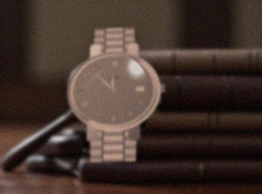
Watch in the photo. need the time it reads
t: 11:53
